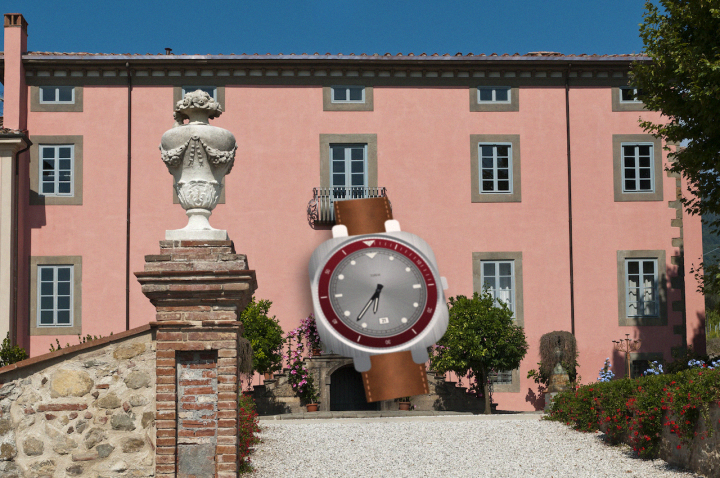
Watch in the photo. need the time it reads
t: 6:37
